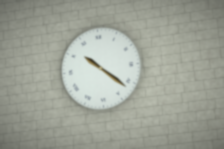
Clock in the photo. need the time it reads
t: 10:22
